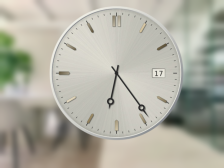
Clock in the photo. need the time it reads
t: 6:24
